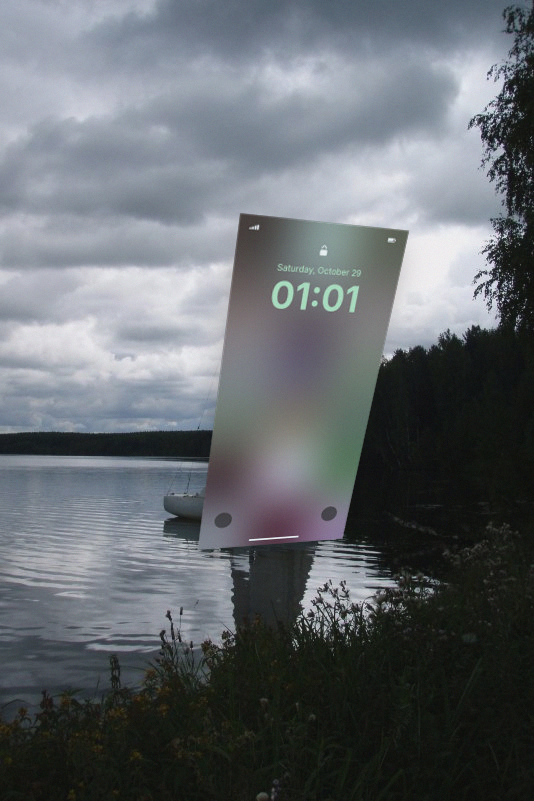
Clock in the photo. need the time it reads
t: 1:01
